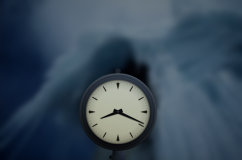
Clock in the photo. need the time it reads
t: 8:19
